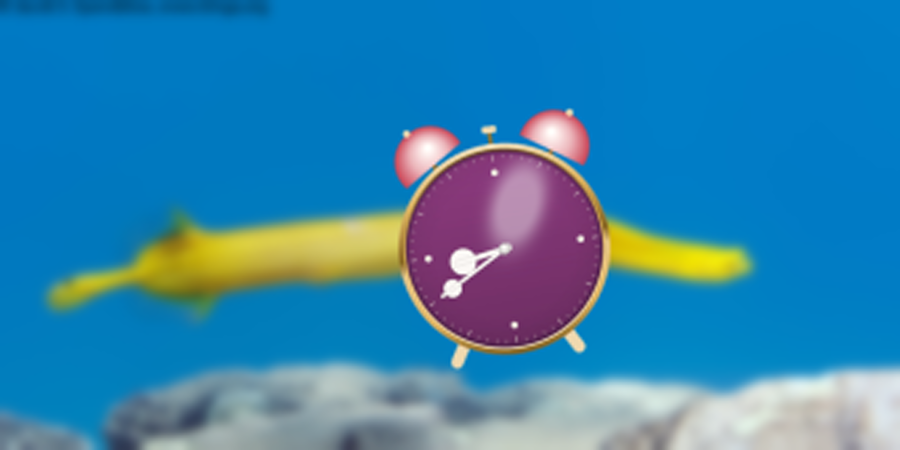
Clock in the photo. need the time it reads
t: 8:40
